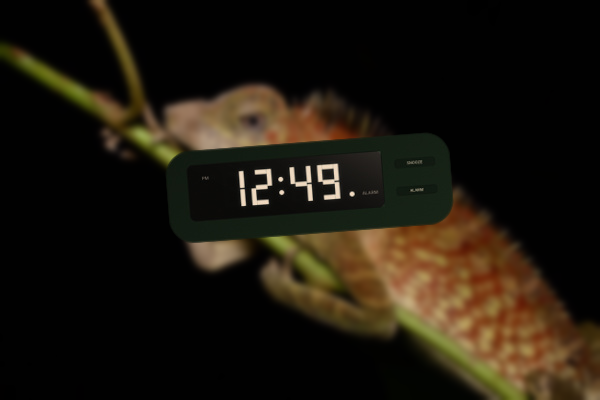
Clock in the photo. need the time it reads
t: 12:49
